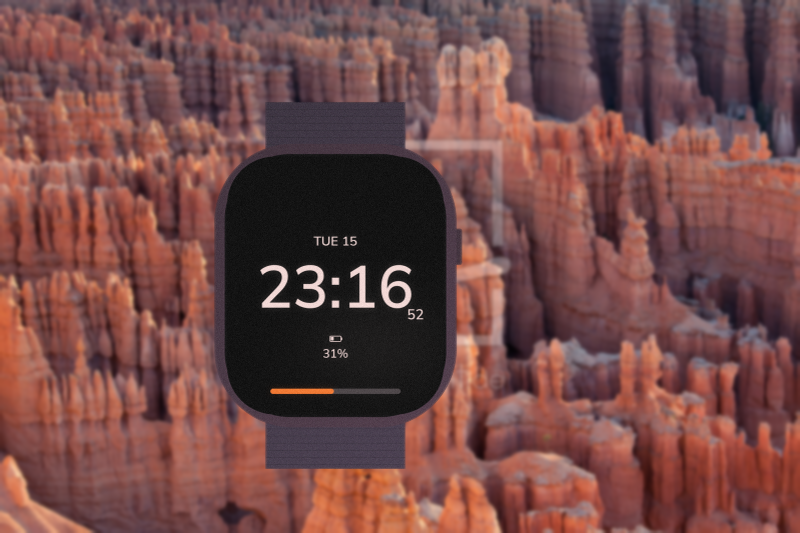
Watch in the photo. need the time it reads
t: 23:16:52
